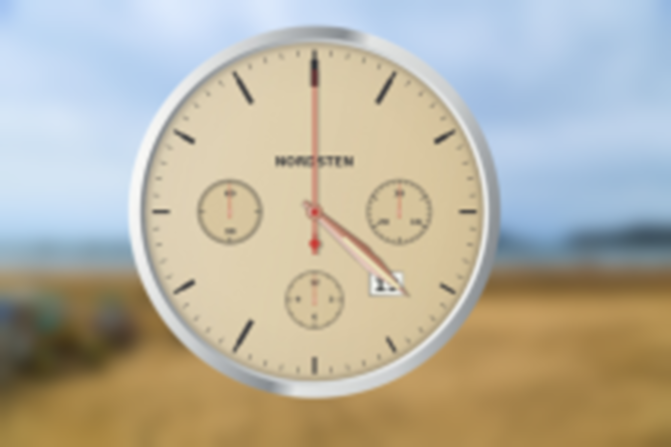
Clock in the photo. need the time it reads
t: 4:22
